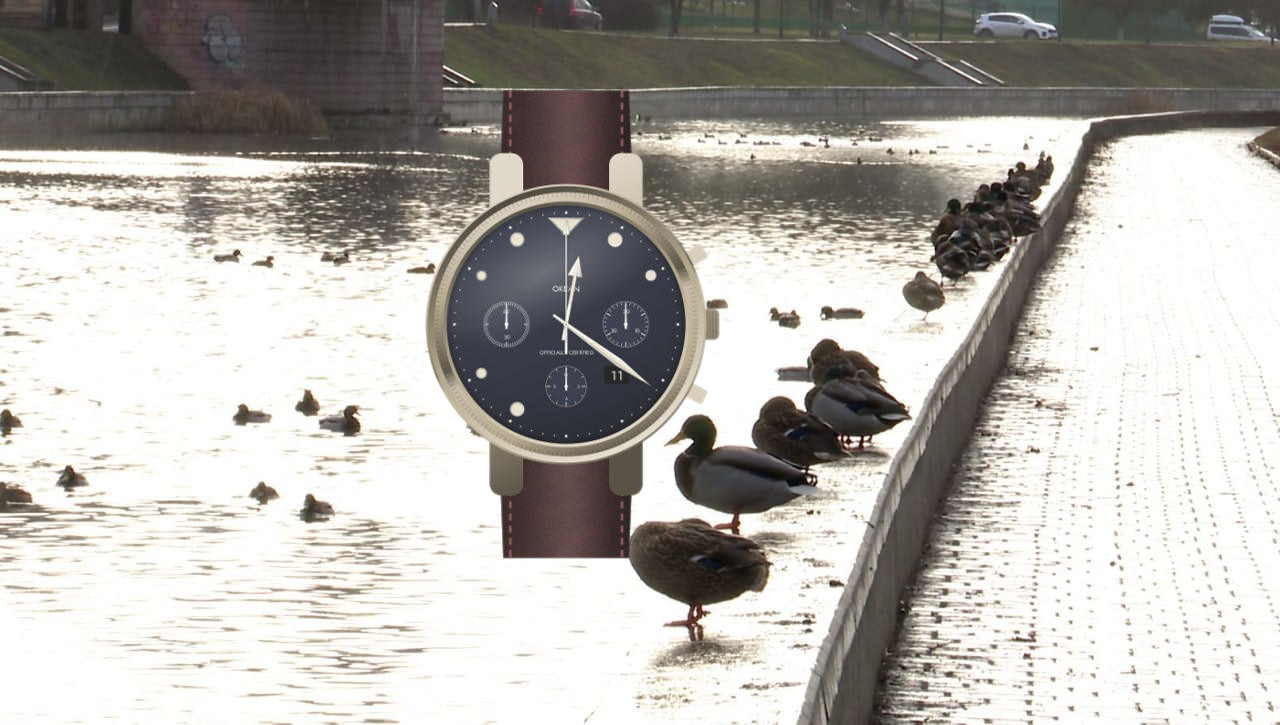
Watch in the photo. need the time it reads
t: 12:21
